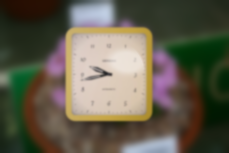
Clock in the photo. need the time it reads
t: 9:43
